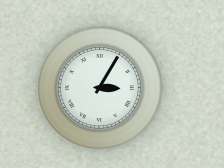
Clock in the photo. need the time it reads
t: 3:05
